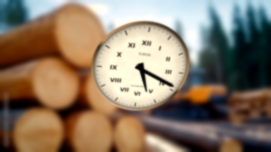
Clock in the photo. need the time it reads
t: 5:19
